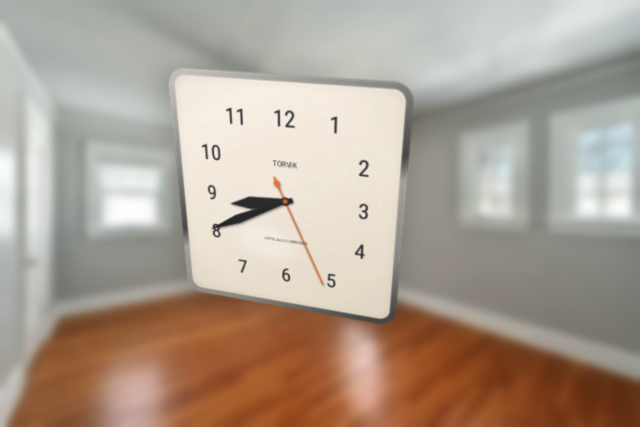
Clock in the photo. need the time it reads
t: 8:40:26
